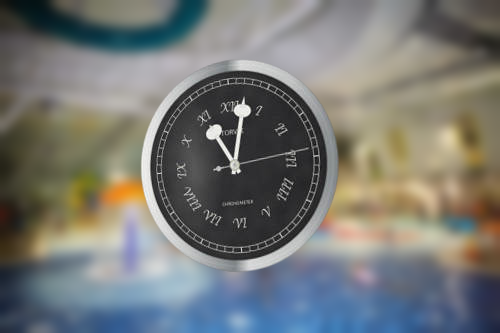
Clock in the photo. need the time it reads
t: 11:02:14
